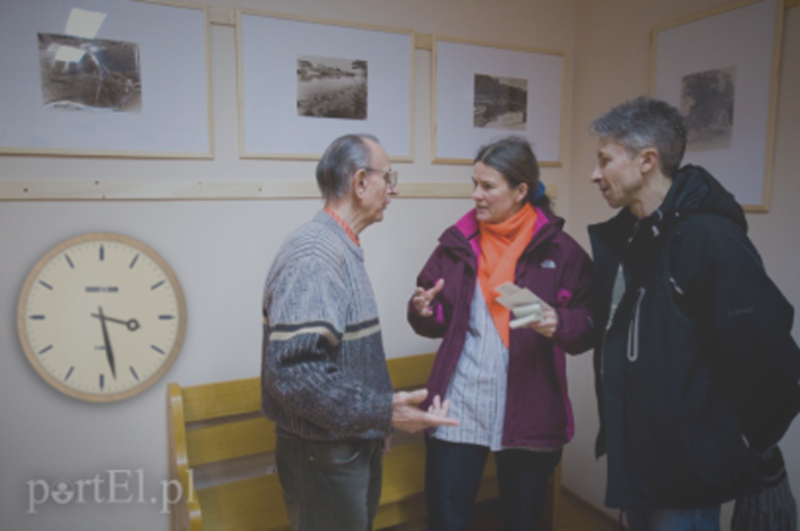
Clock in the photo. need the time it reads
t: 3:28
